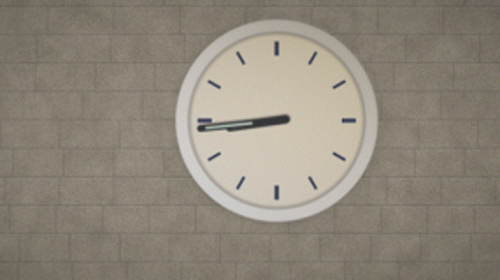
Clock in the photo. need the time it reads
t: 8:44
